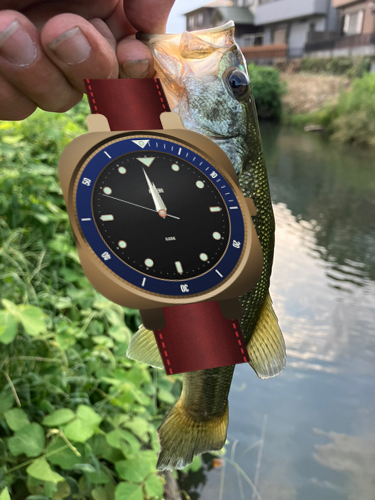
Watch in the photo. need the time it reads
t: 11:58:49
